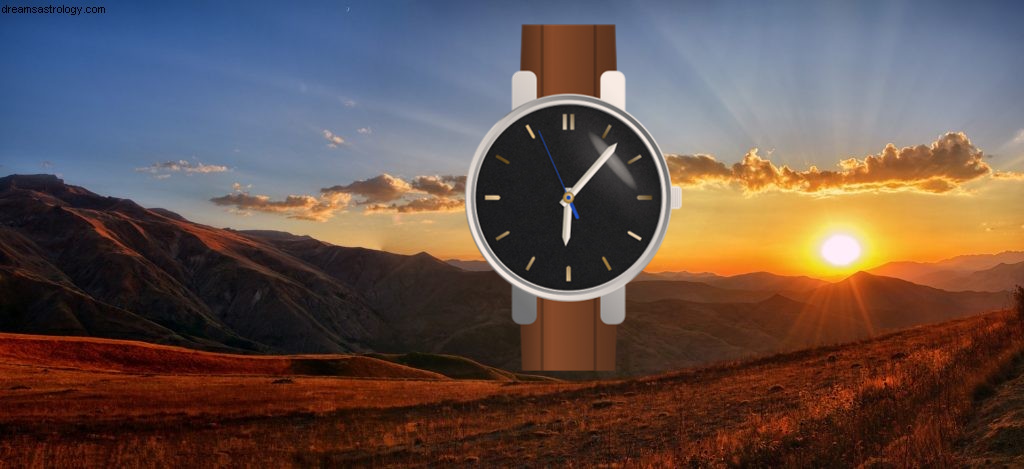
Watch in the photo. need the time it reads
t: 6:06:56
